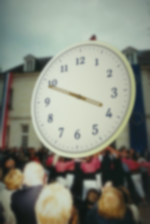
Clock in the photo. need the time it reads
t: 3:49
